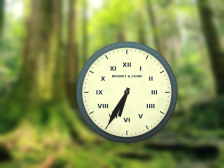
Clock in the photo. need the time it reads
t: 6:35
